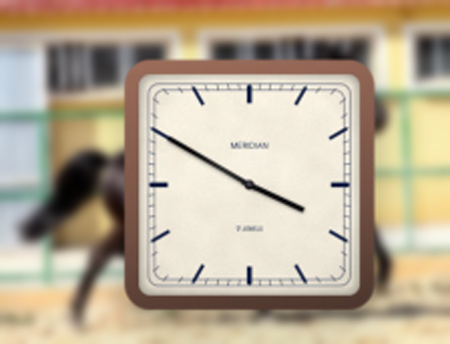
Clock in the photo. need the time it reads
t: 3:50
